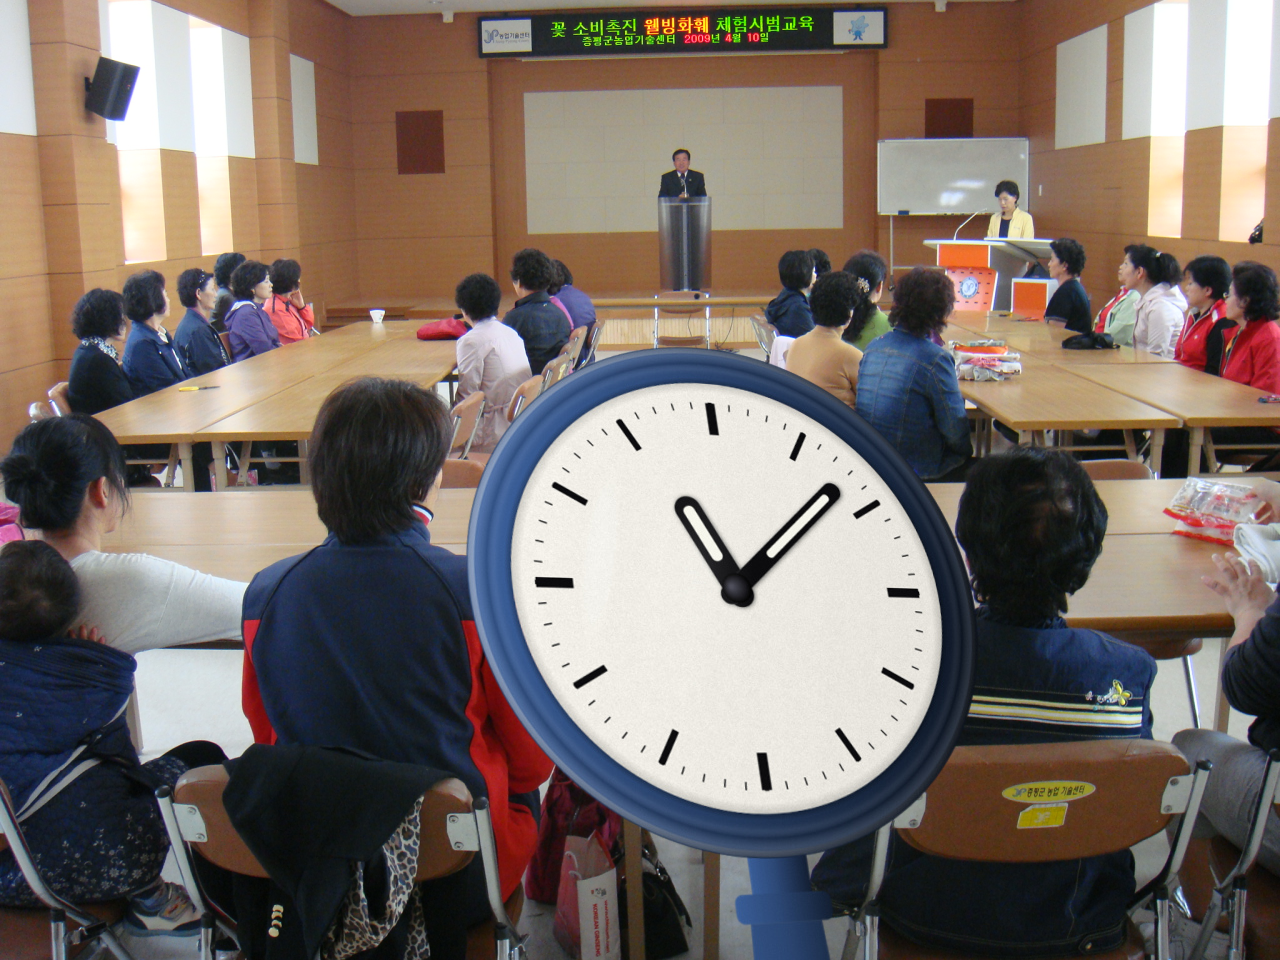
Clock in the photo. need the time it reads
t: 11:08
